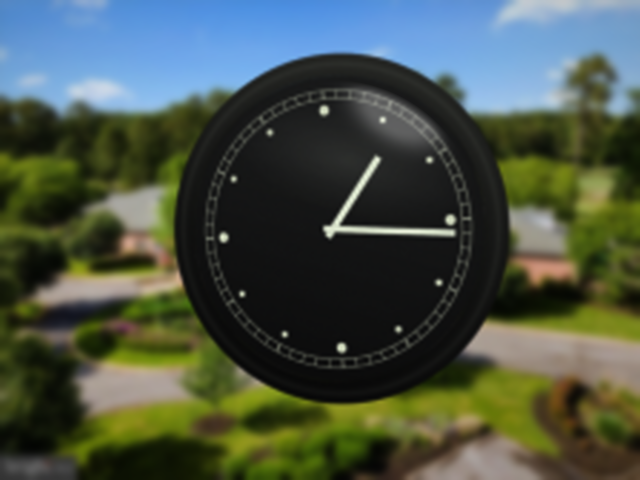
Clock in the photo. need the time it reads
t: 1:16
